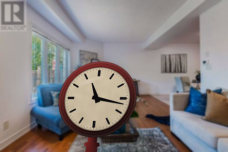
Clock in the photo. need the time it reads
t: 11:17
